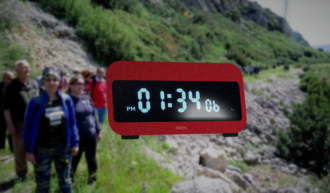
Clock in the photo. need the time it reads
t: 1:34:06
